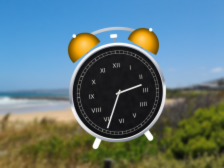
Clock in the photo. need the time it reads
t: 2:34
